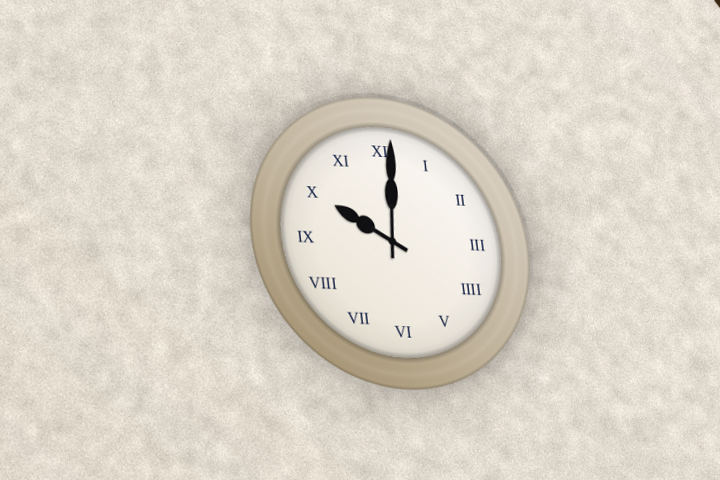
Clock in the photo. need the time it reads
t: 10:01
